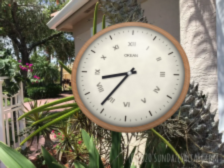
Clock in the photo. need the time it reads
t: 8:36
